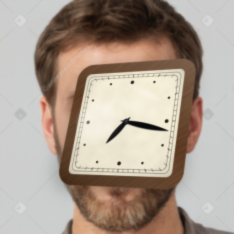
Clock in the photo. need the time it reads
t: 7:17
